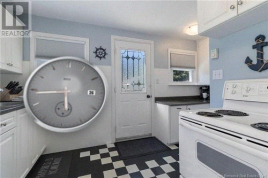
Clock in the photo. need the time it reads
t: 5:44
